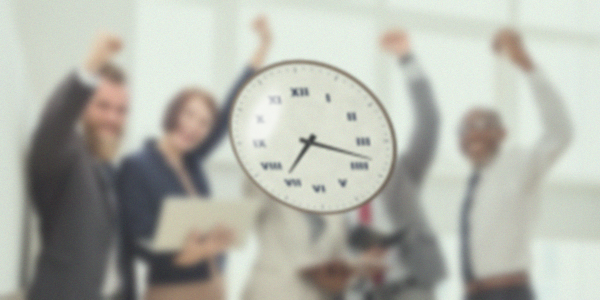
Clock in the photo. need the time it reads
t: 7:18
